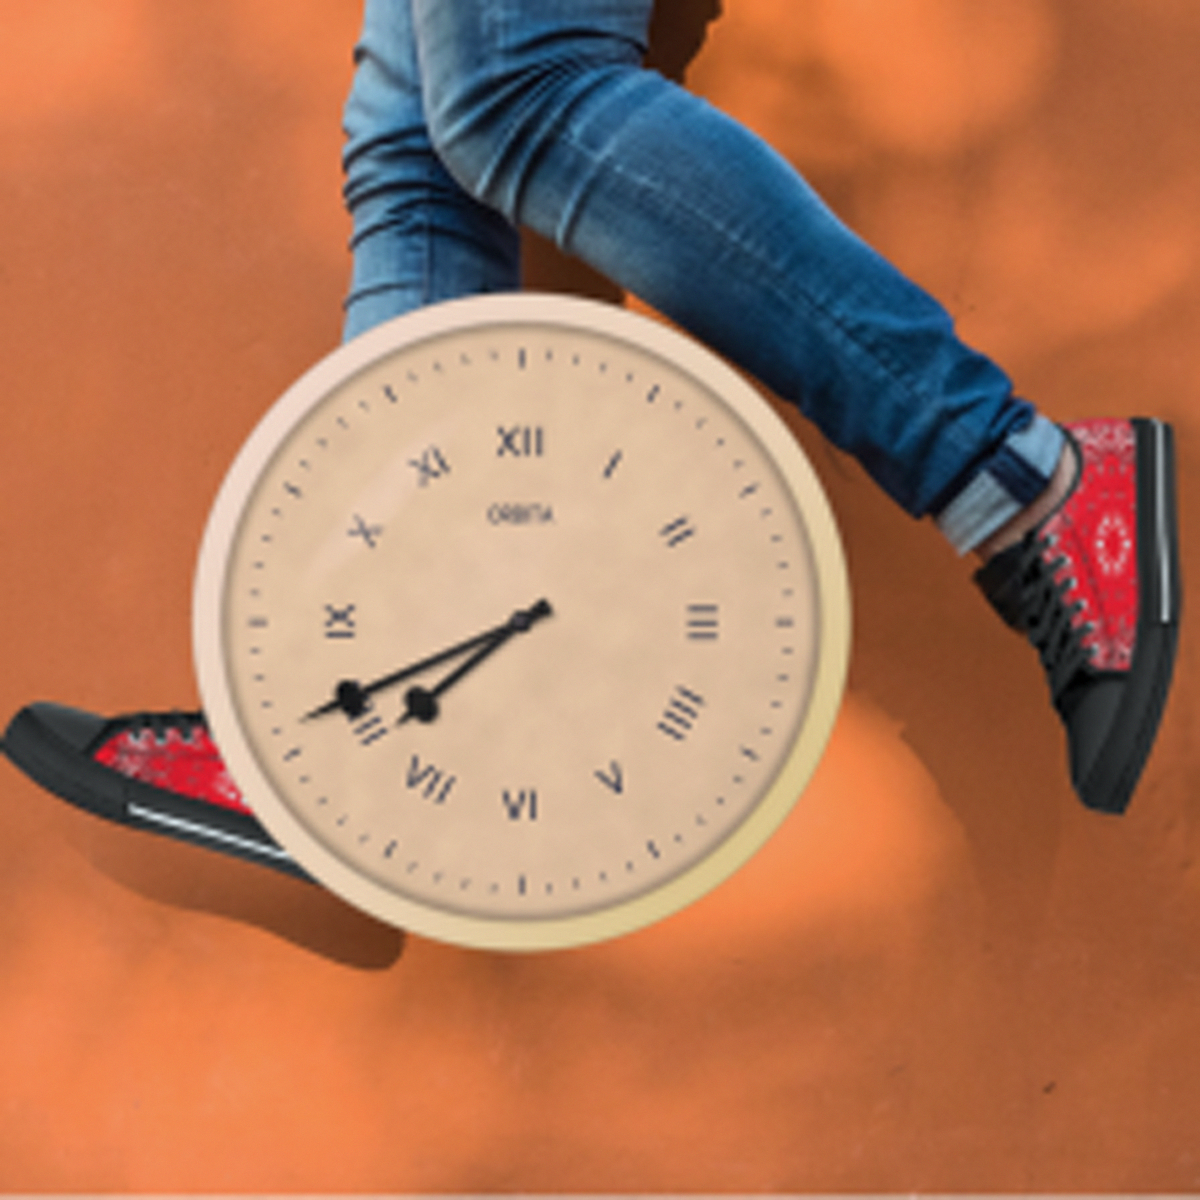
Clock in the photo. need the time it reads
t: 7:41
